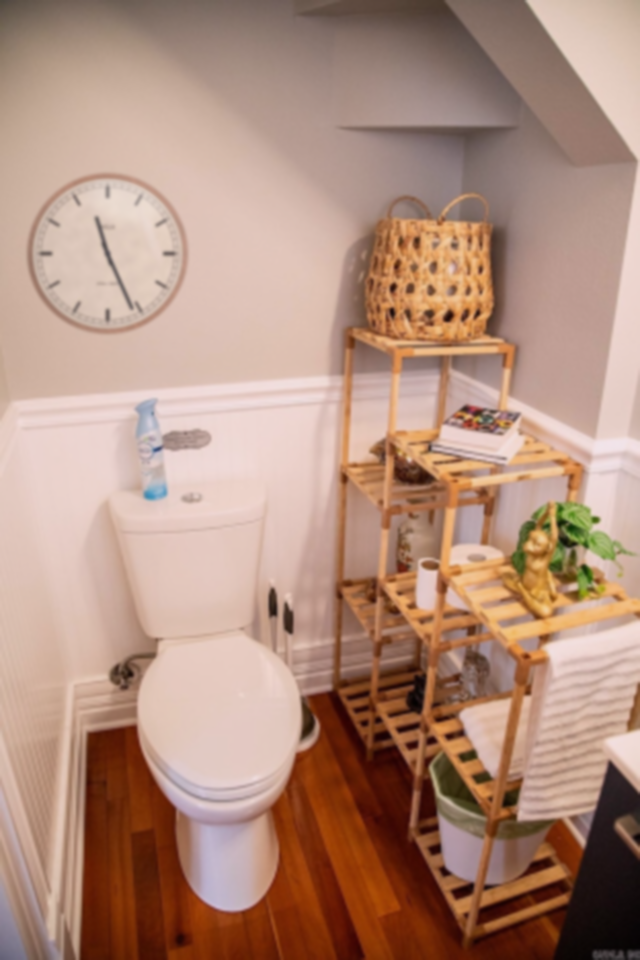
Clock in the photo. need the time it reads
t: 11:26
